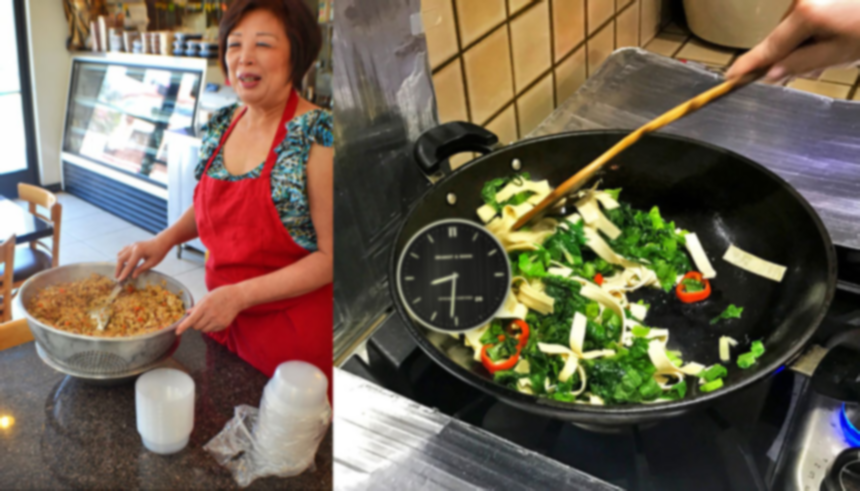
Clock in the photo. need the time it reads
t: 8:31
